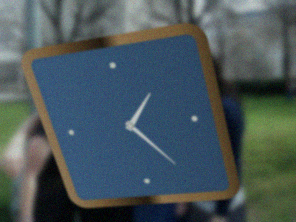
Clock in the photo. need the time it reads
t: 1:24
